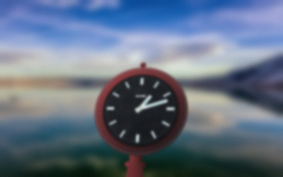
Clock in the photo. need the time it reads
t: 1:12
